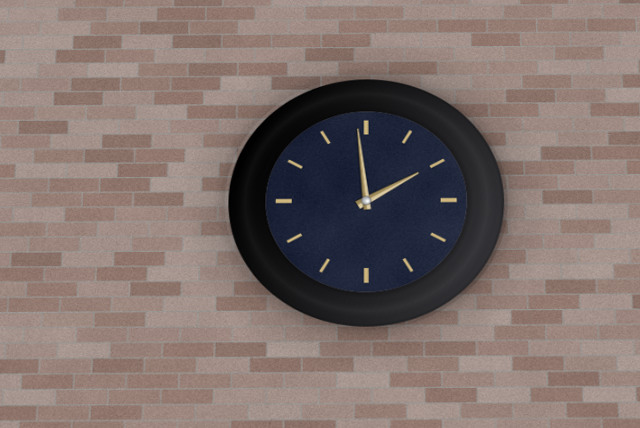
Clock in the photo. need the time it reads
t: 1:59
